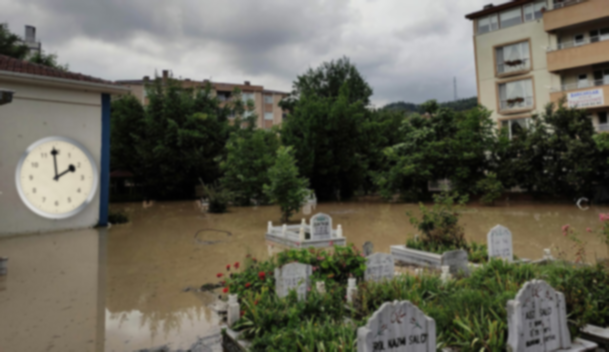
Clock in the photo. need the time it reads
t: 1:59
